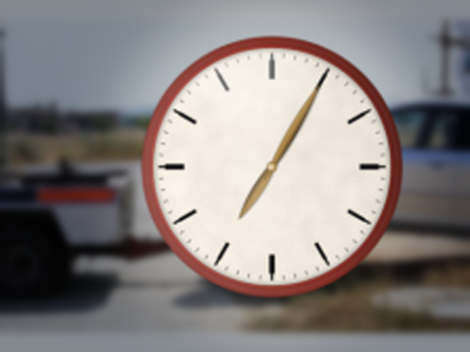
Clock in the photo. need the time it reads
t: 7:05
